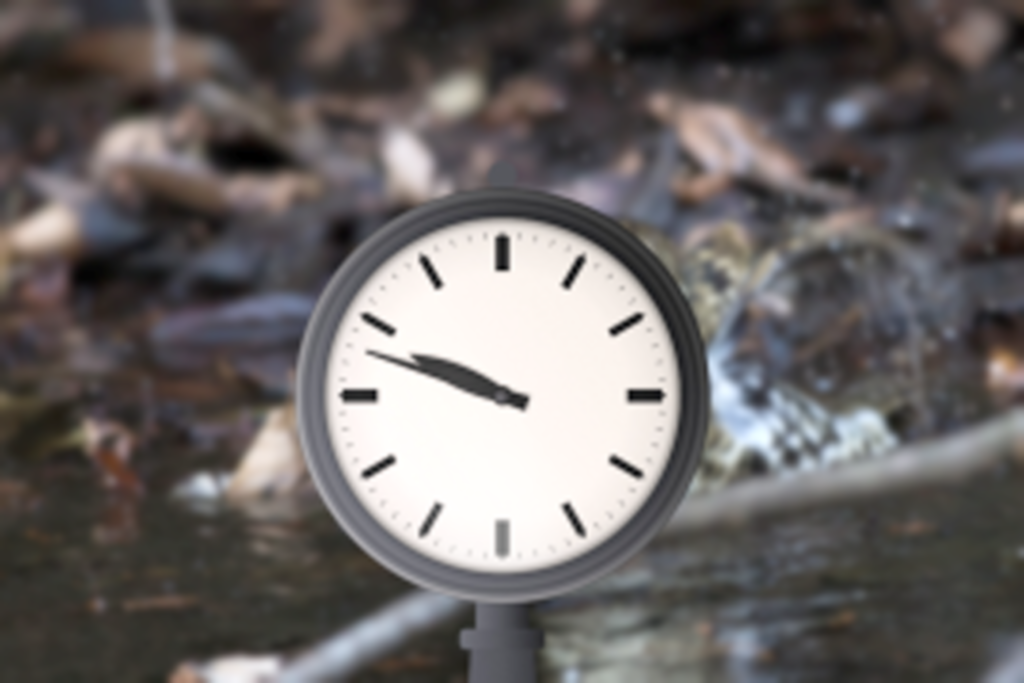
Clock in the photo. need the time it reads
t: 9:48
